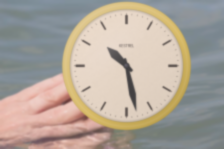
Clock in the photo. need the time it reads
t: 10:28
